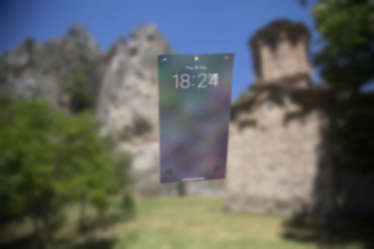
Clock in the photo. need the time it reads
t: 18:24
